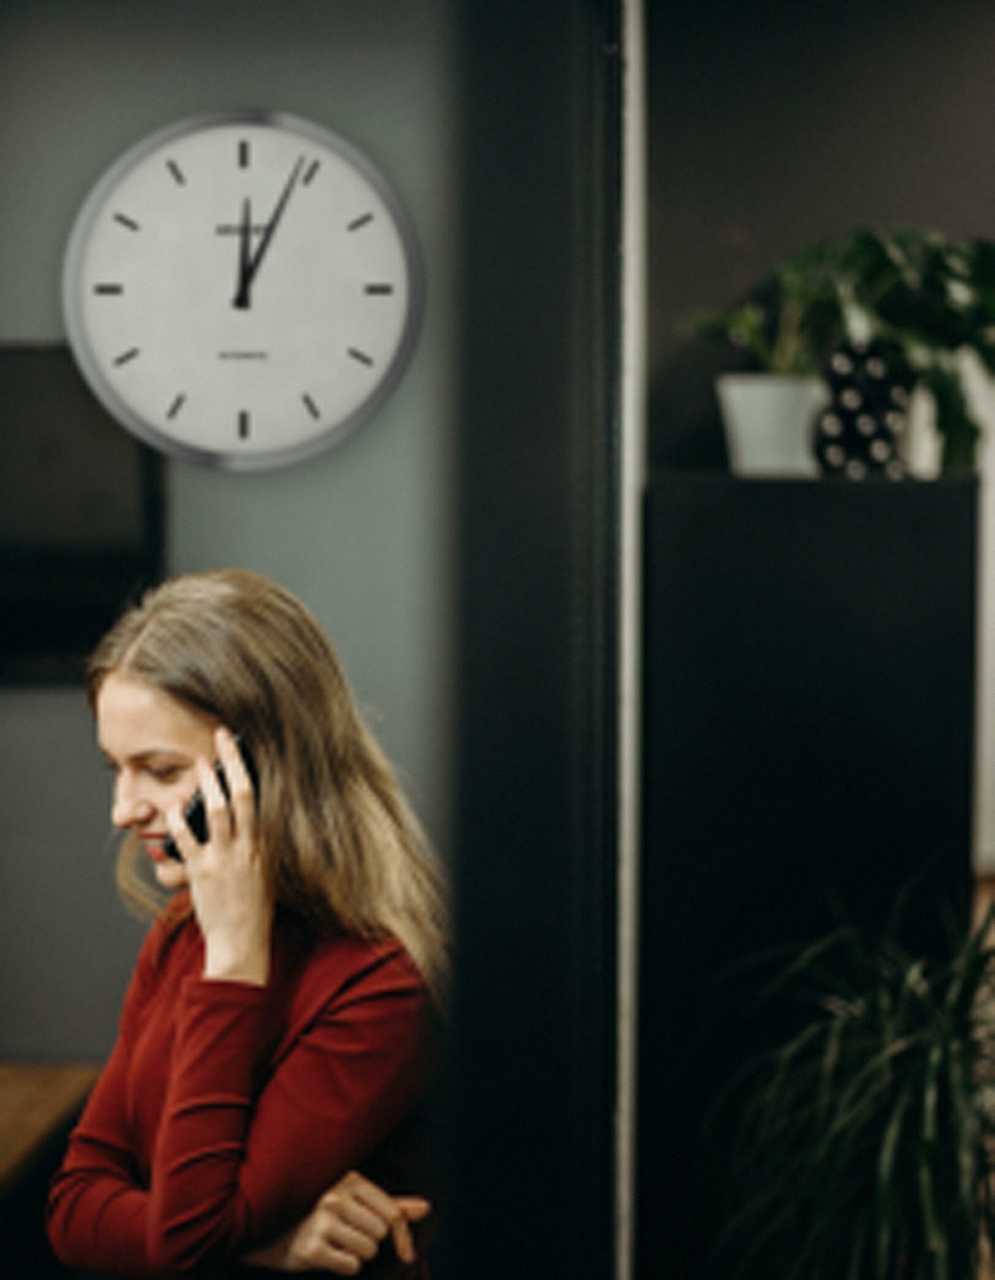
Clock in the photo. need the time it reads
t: 12:04
